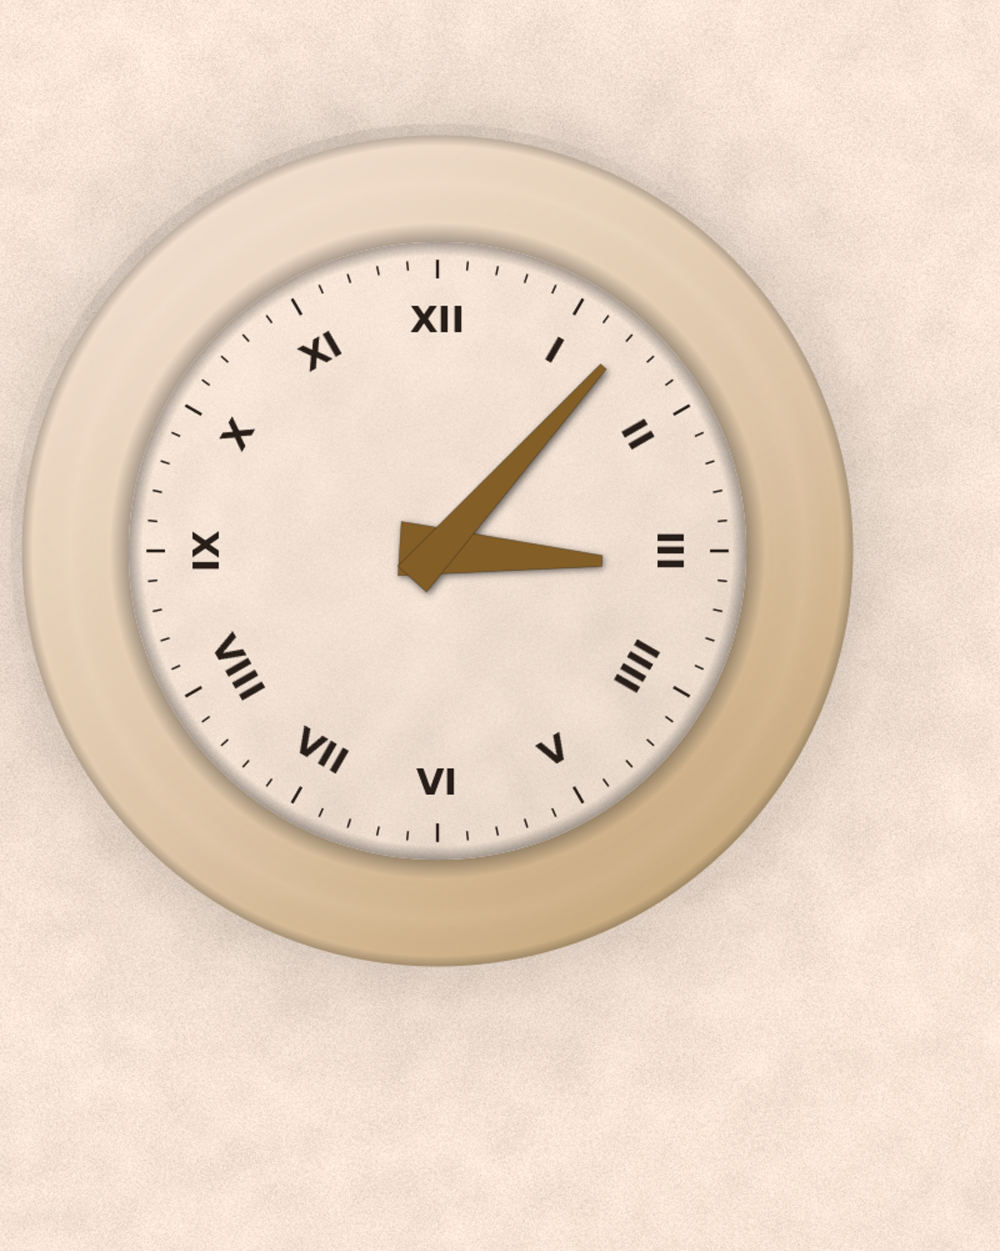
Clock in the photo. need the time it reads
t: 3:07
